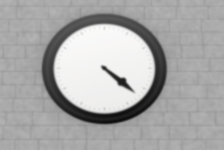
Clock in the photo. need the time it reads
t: 4:22
